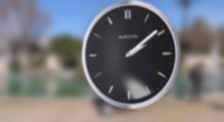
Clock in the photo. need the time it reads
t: 2:09
